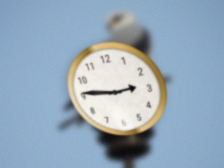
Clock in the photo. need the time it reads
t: 2:46
